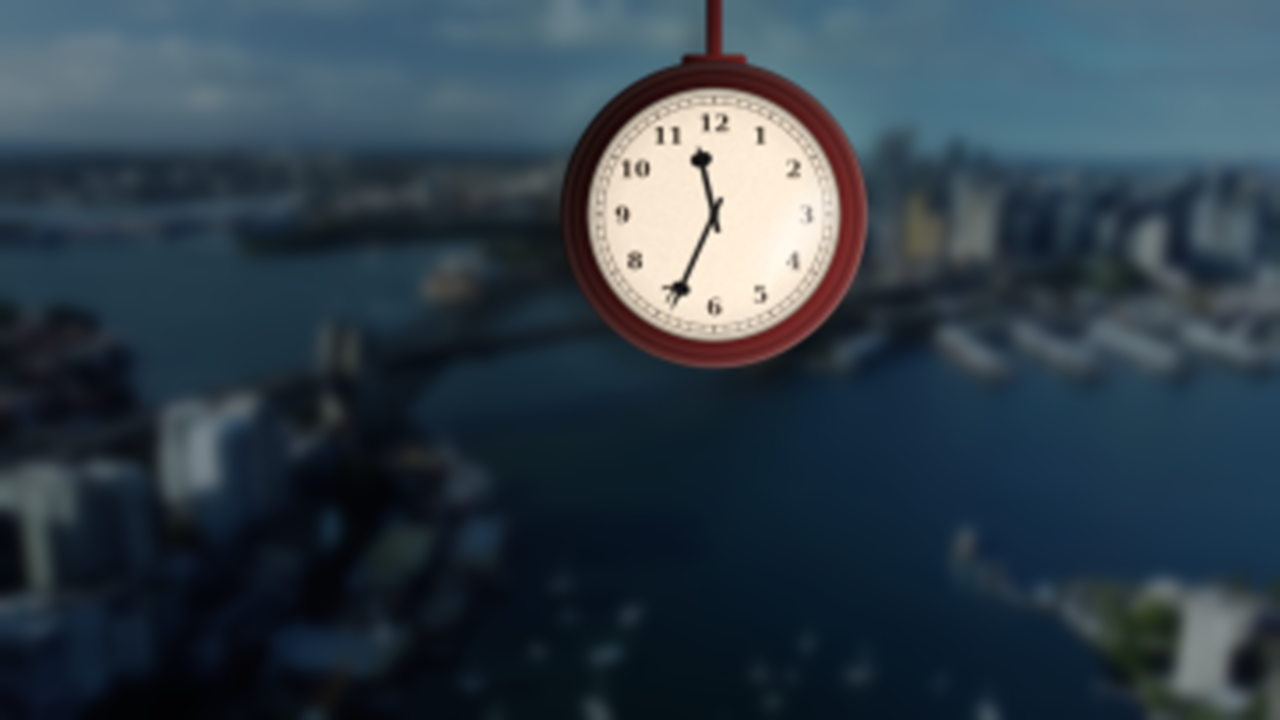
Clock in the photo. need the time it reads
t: 11:34
